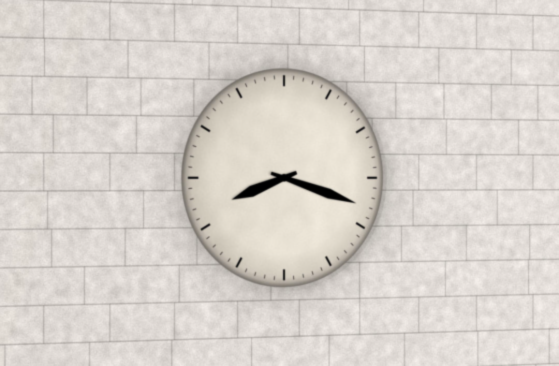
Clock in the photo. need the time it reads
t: 8:18
